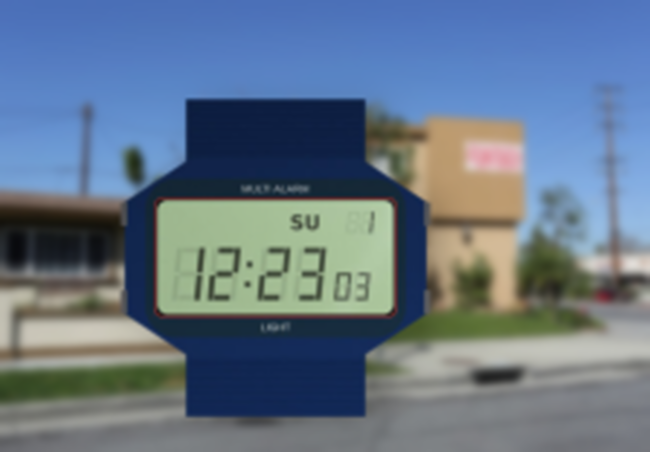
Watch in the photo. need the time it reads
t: 12:23:03
